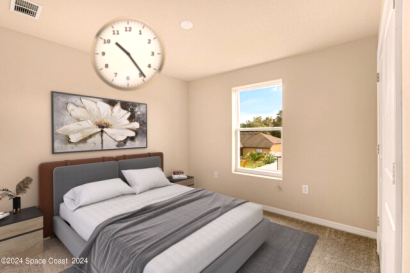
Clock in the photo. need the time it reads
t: 10:24
